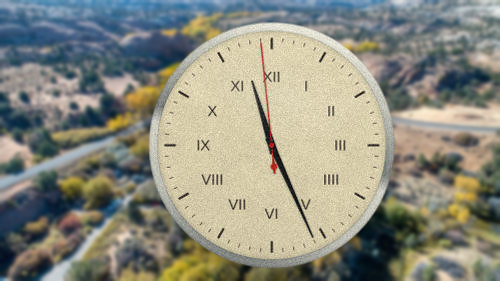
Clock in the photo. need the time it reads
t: 11:25:59
